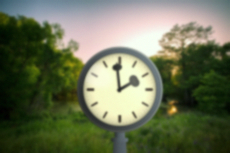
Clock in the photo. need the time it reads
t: 1:59
